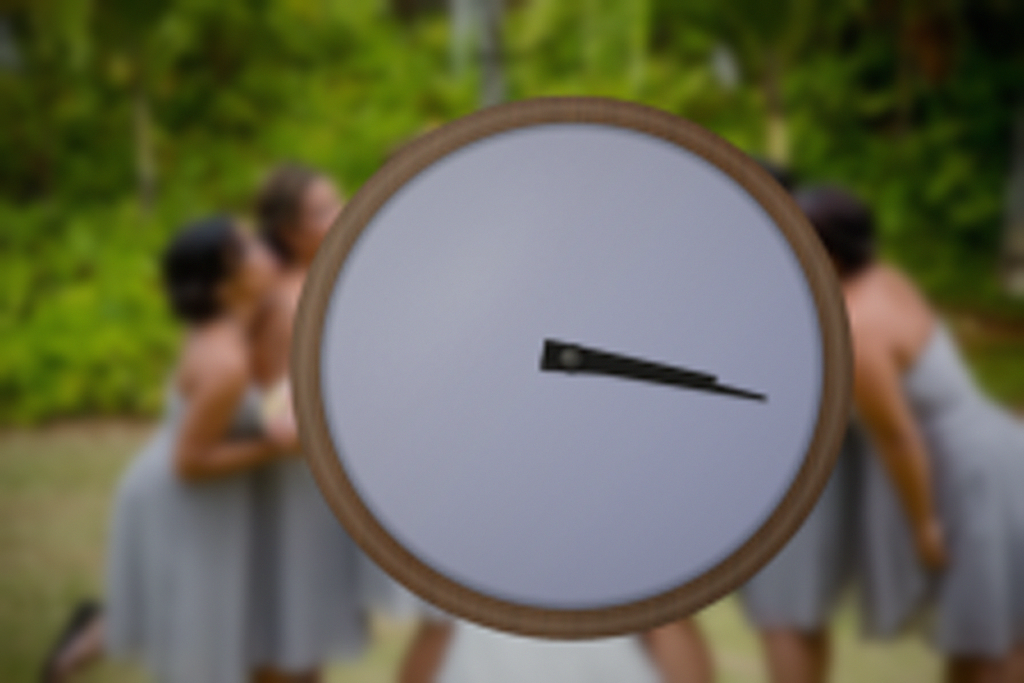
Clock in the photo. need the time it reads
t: 3:17
